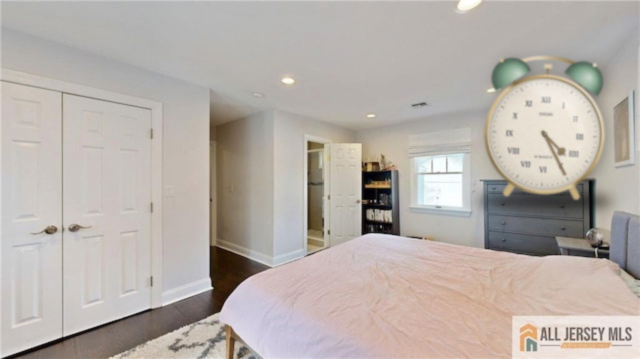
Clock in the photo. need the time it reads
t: 4:25
